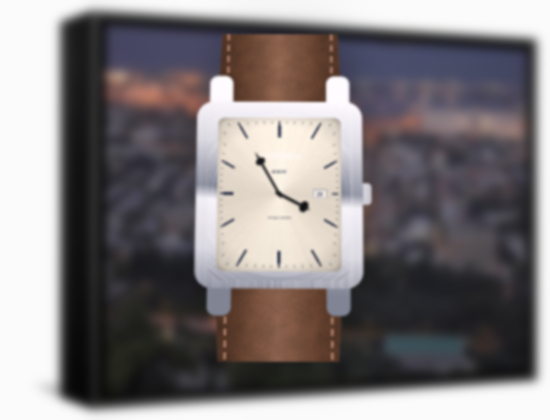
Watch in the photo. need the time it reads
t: 3:55
